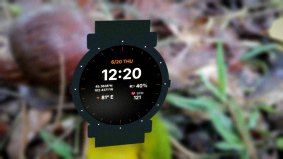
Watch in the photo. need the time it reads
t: 12:20
